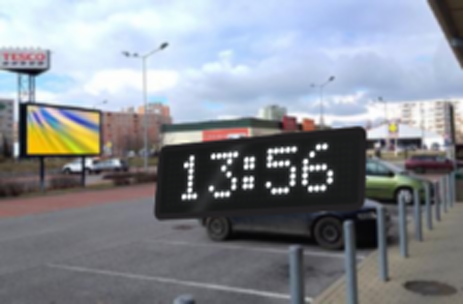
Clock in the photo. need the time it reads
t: 13:56
